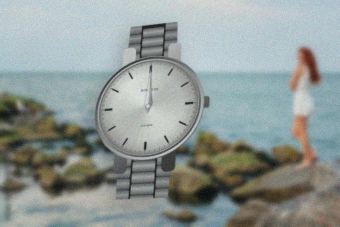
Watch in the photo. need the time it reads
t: 12:00
